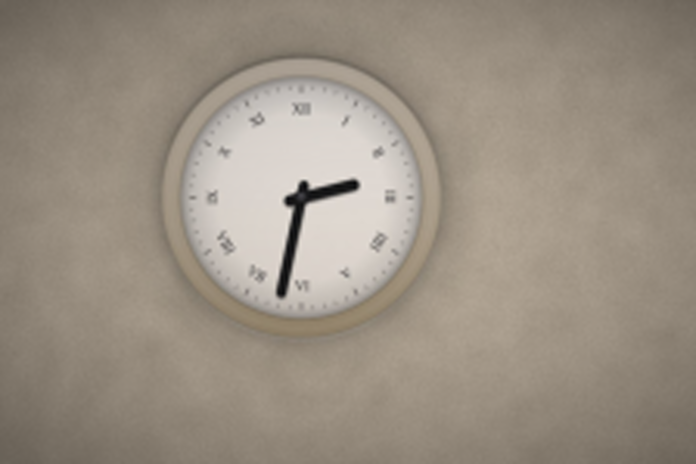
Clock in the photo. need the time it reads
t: 2:32
